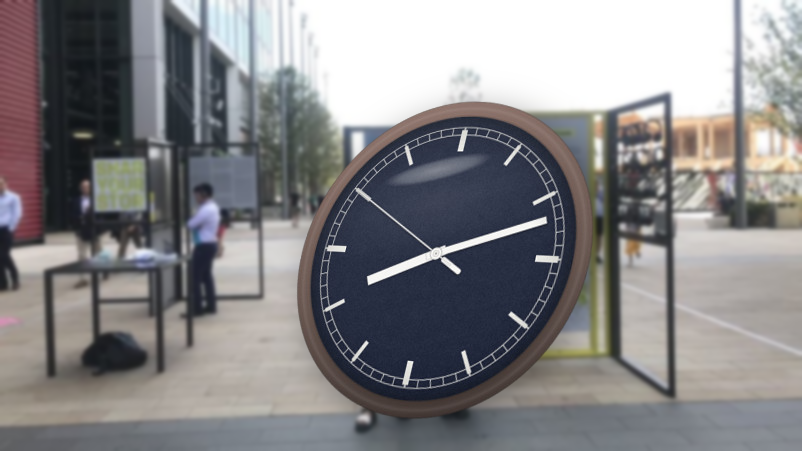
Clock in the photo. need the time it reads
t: 8:11:50
